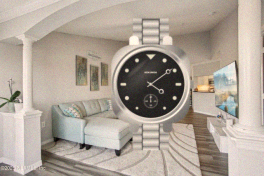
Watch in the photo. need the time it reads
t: 4:09
